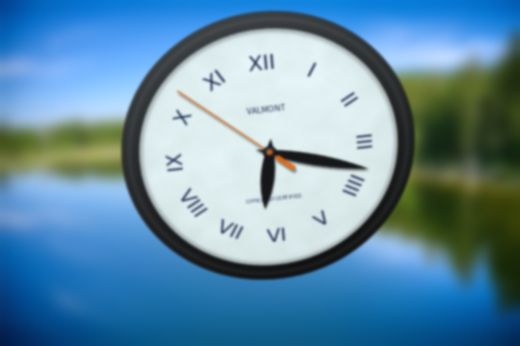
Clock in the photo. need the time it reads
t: 6:17:52
